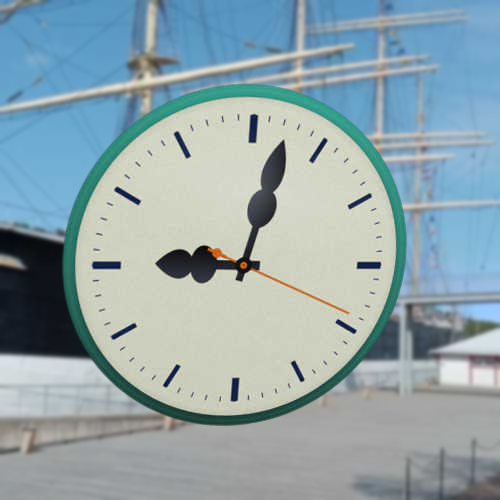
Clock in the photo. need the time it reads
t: 9:02:19
